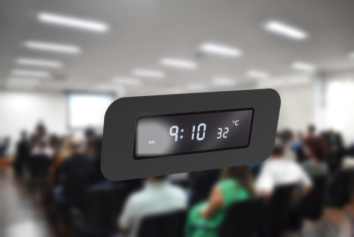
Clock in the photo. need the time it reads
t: 9:10
